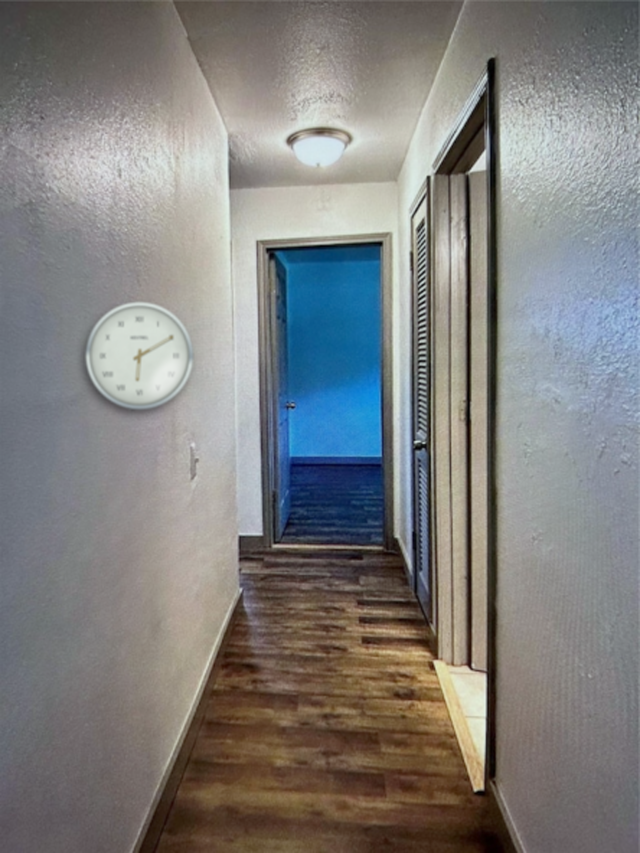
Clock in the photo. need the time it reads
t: 6:10
